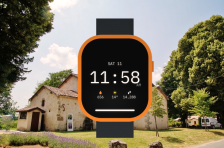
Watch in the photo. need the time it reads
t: 11:58
